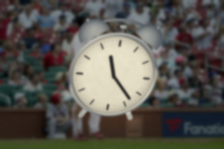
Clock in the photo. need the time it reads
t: 11:23
